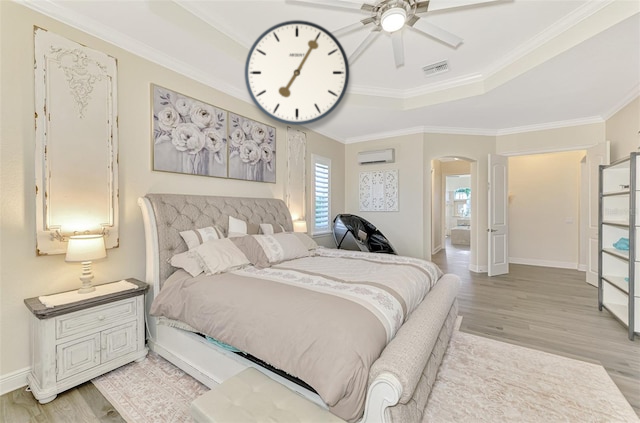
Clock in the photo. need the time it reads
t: 7:05
